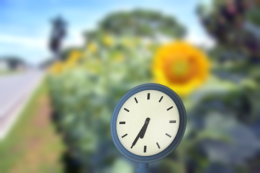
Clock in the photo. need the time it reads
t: 6:35
